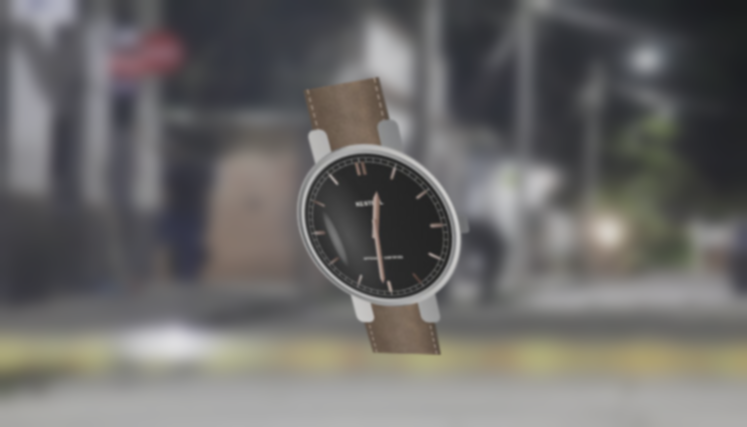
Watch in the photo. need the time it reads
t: 12:31
